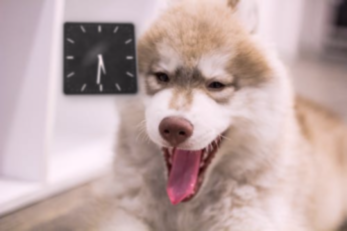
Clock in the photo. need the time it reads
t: 5:31
